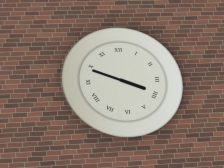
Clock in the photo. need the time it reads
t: 3:49
